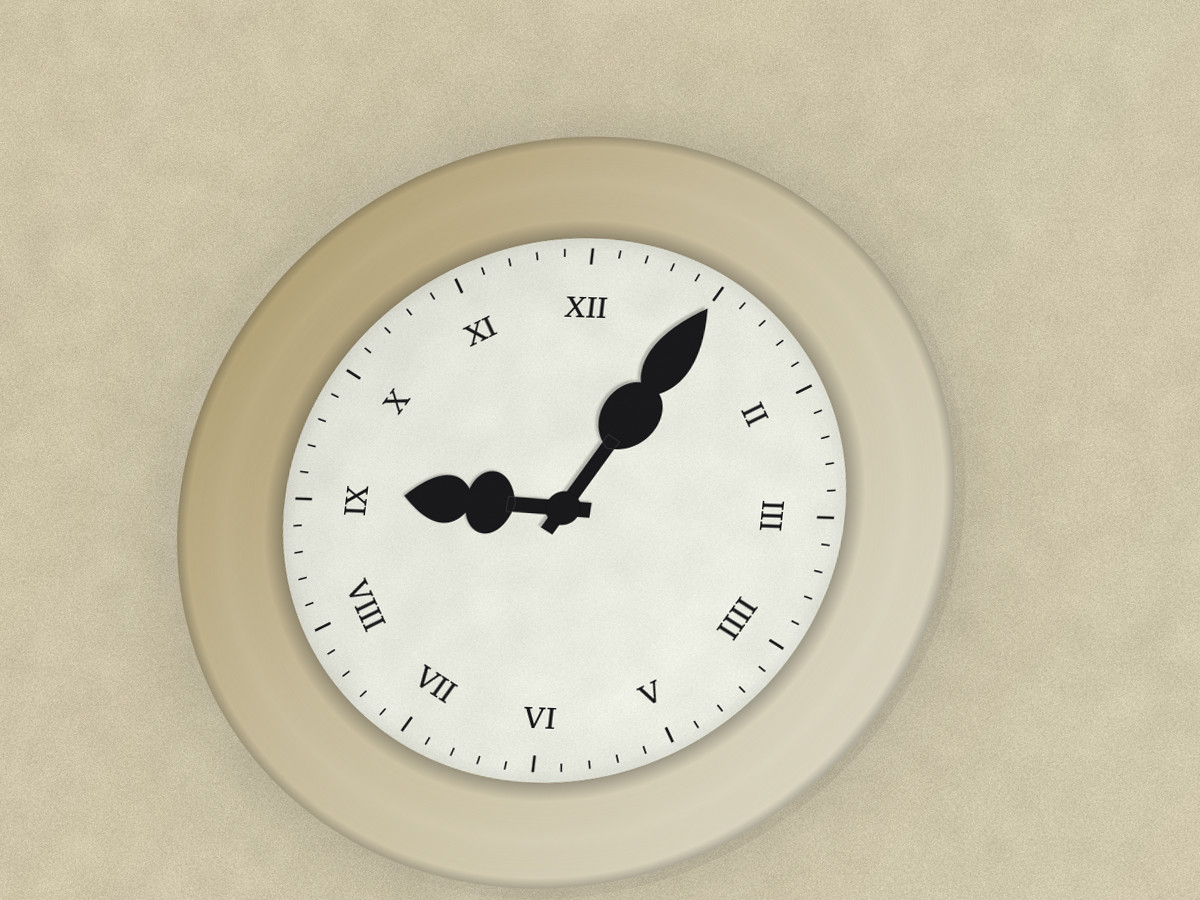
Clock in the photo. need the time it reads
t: 9:05
